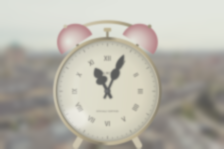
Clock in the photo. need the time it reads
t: 11:04
